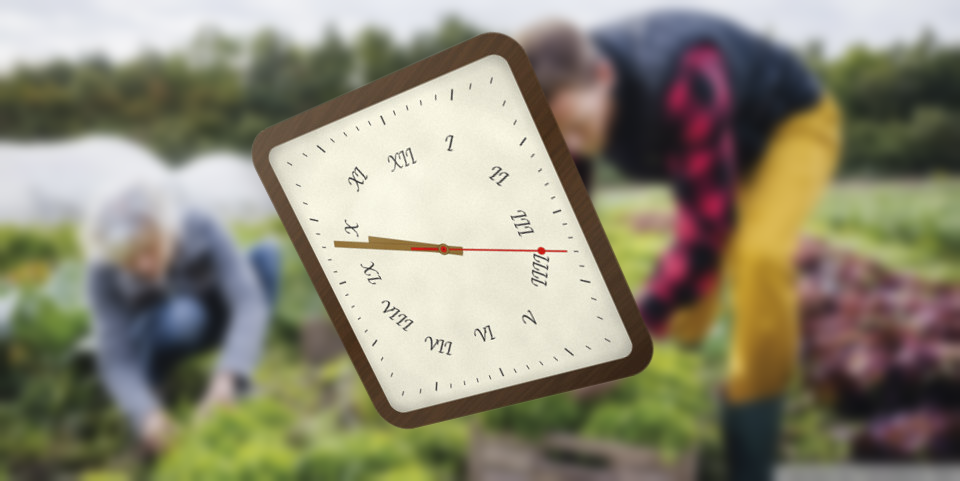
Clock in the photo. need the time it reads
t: 9:48:18
